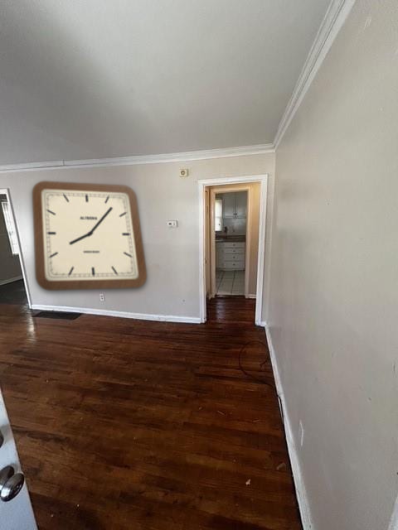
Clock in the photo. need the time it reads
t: 8:07
